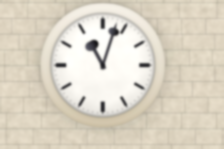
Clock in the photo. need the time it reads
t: 11:03
